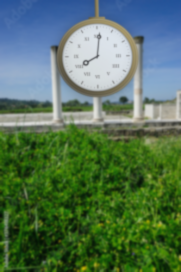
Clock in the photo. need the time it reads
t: 8:01
